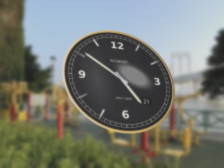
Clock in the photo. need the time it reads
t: 4:51
